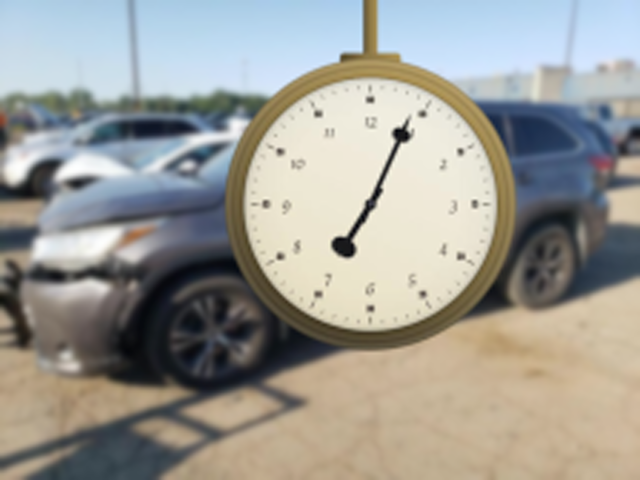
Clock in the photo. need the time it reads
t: 7:04
